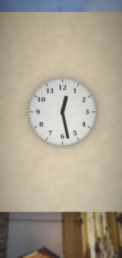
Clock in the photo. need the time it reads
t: 12:28
